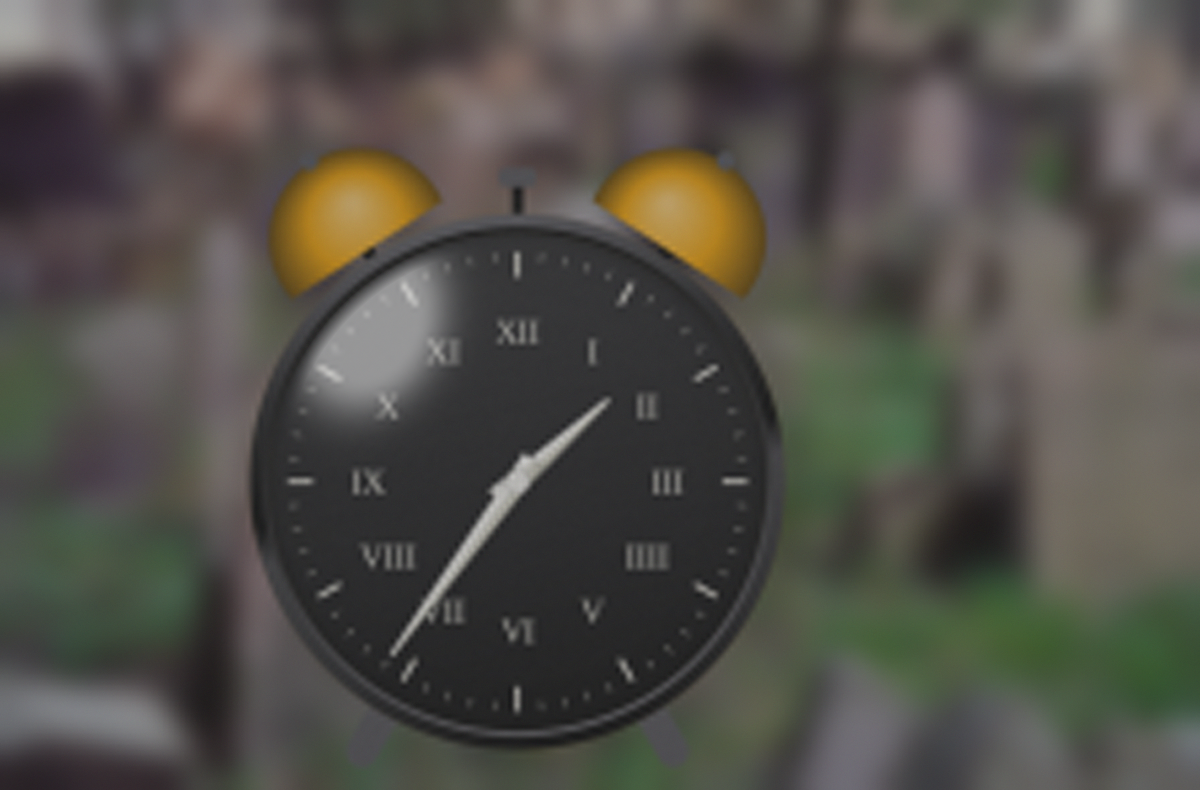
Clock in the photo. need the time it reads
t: 1:36
